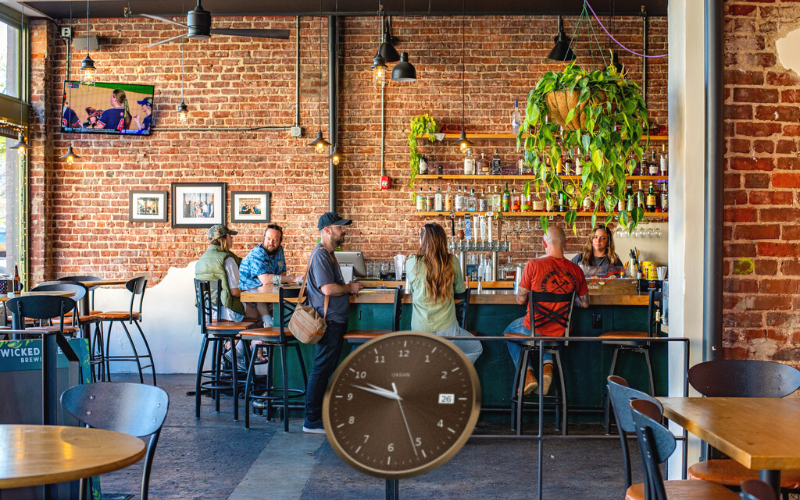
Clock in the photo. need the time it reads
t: 9:47:26
